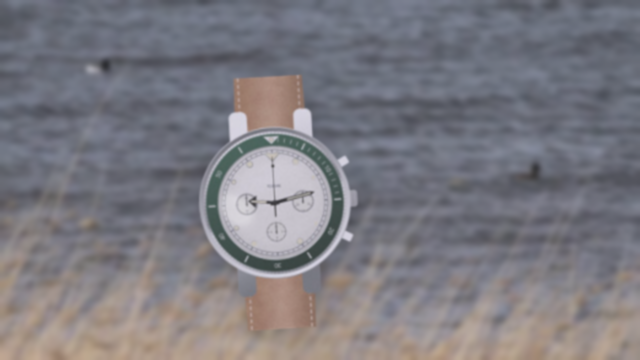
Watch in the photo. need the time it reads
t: 9:13
